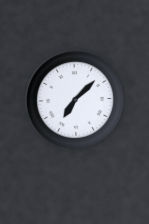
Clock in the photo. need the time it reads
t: 7:08
